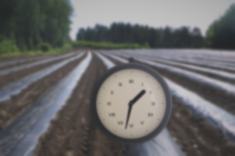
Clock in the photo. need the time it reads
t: 1:32
